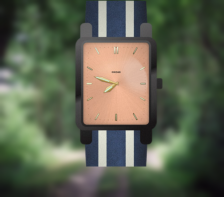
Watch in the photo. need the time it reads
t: 7:48
